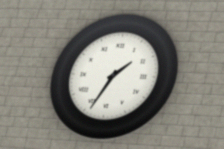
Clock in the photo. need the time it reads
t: 1:34
